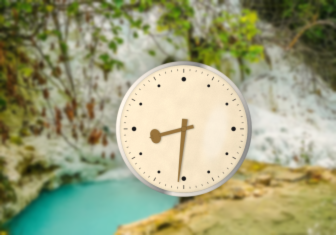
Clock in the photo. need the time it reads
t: 8:31
